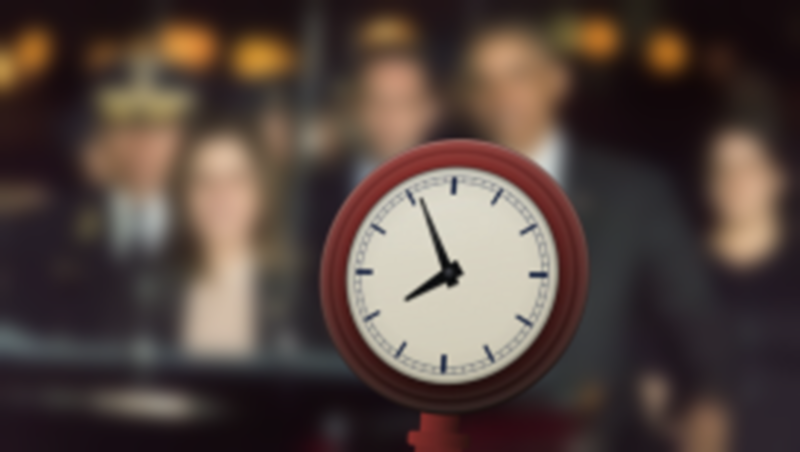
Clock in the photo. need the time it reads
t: 7:56
